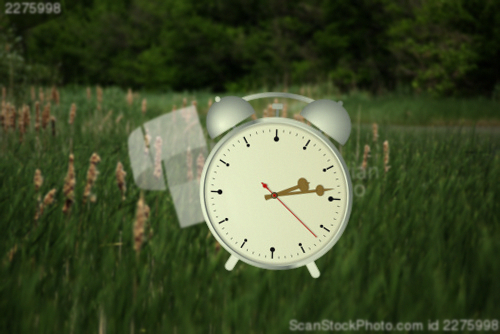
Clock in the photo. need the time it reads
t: 2:13:22
